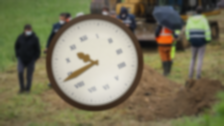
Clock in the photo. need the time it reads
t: 10:44
